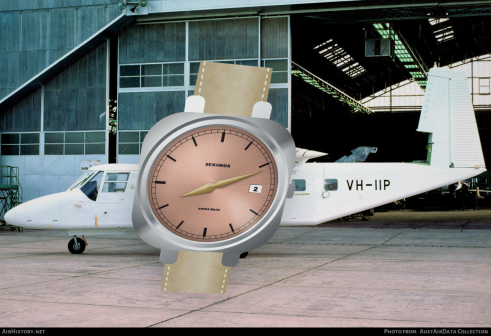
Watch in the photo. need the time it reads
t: 8:11
